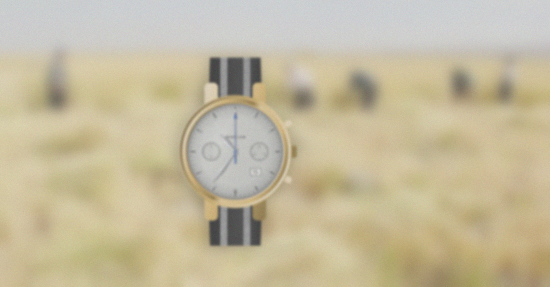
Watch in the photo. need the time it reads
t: 10:36
